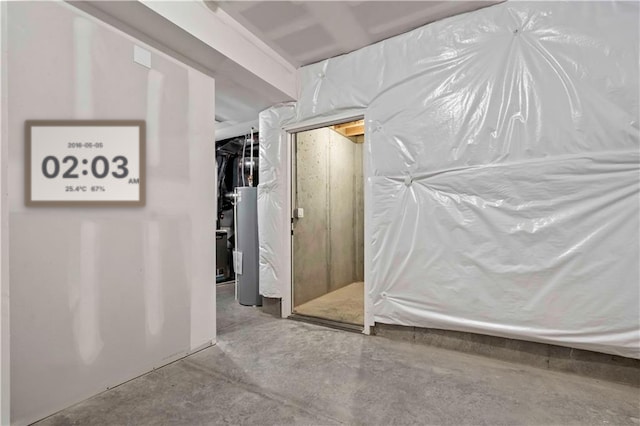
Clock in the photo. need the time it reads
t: 2:03
